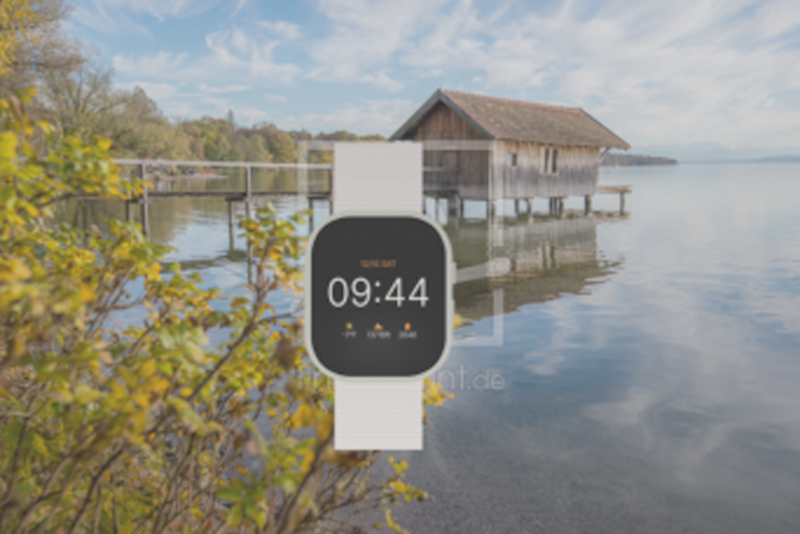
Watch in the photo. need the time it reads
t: 9:44
